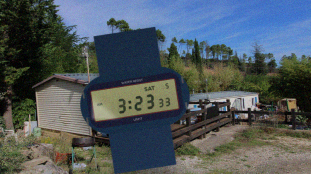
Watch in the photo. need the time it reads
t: 3:23:33
